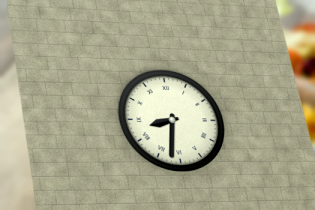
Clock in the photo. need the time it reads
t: 8:32
